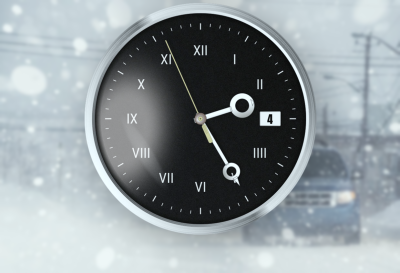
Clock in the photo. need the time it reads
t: 2:24:56
